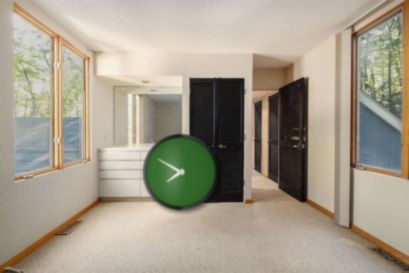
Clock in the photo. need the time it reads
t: 7:50
